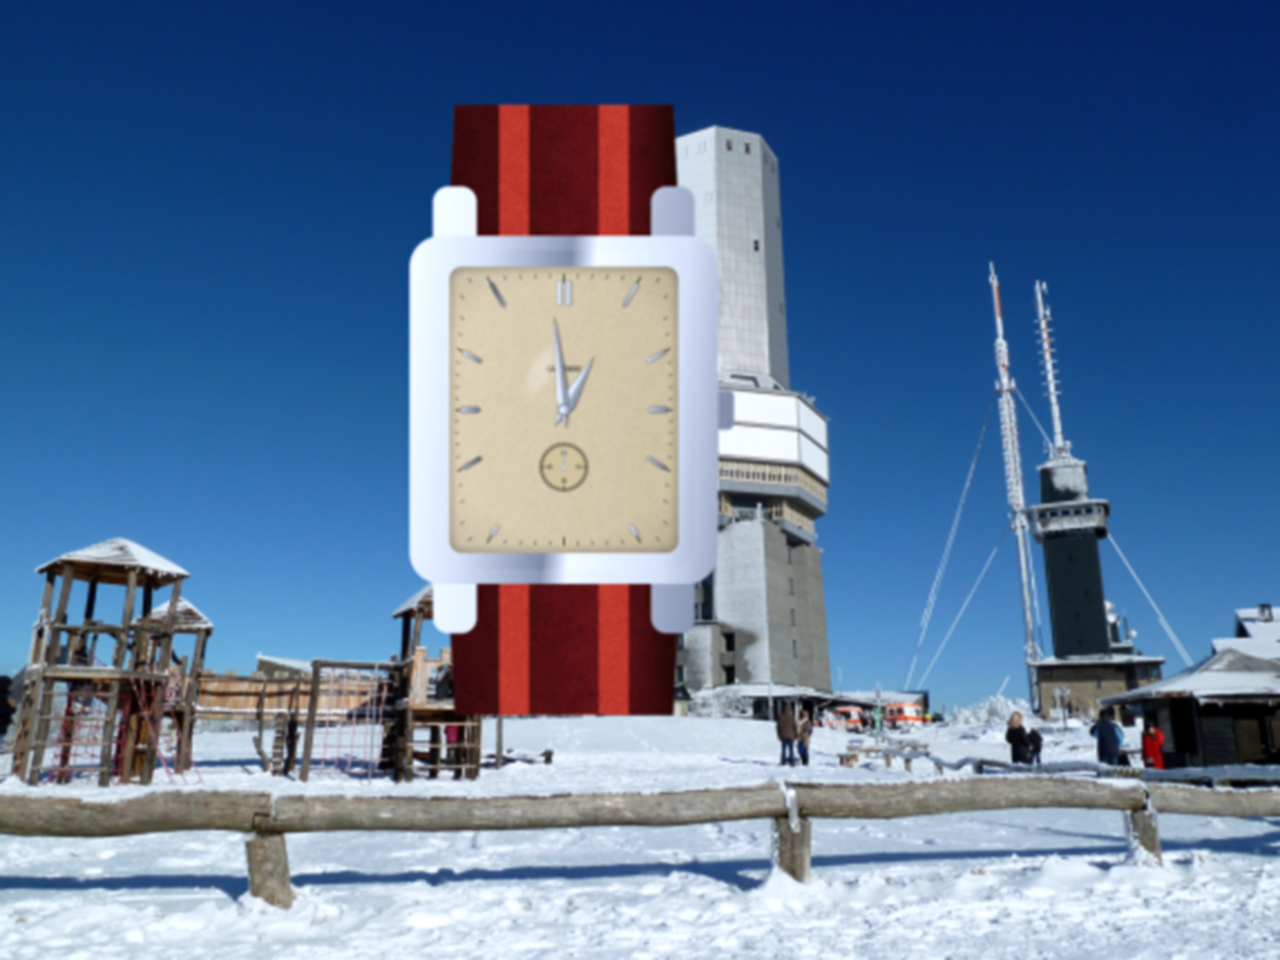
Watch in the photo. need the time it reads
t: 12:59
